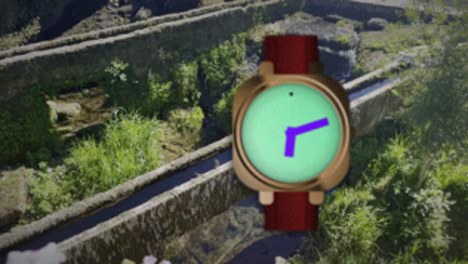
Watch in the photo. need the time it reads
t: 6:12
